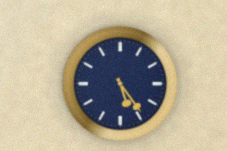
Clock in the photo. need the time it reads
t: 5:24
